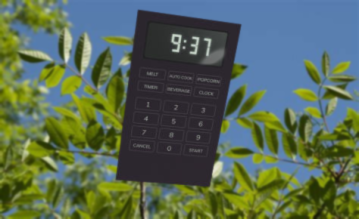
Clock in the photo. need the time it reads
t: 9:37
